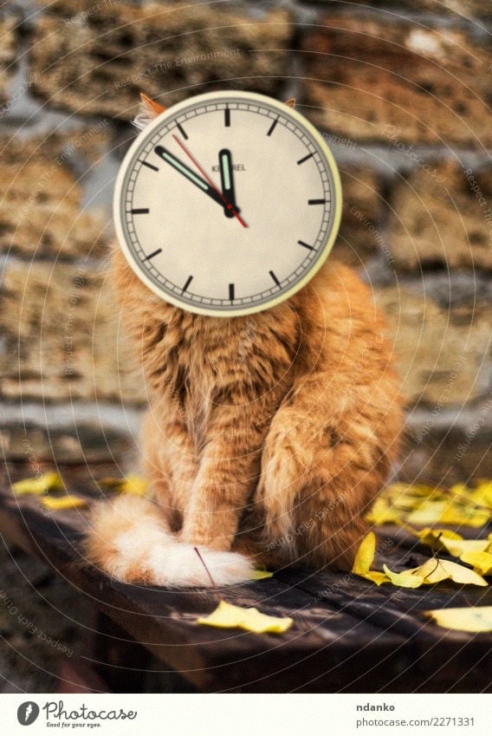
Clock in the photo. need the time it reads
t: 11:51:54
